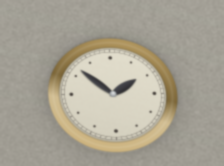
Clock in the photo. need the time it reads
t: 1:52
